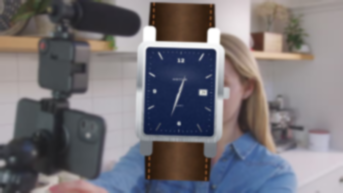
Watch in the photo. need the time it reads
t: 12:33
